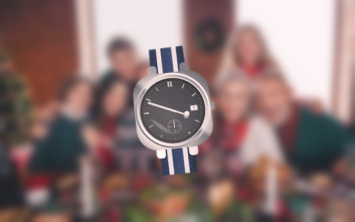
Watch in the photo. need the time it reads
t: 3:49
